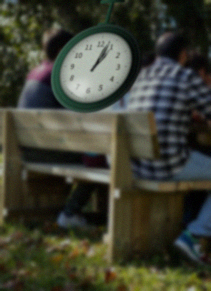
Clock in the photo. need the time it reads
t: 1:03
